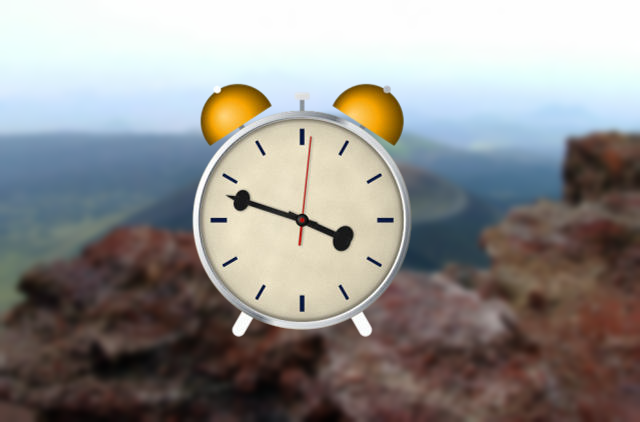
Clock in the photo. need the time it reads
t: 3:48:01
